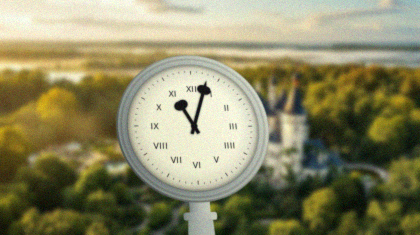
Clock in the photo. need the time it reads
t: 11:03
